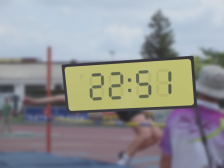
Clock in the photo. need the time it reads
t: 22:51
